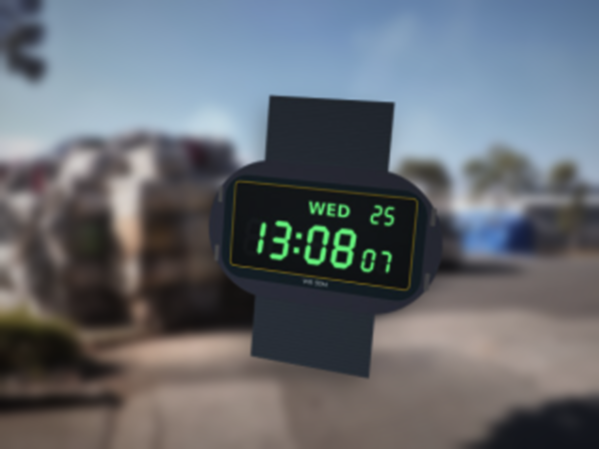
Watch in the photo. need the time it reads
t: 13:08:07
